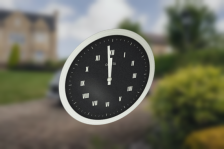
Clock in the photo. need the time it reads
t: 11:59
